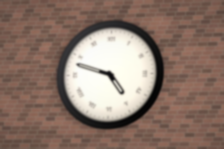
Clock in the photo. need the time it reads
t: 4:48
